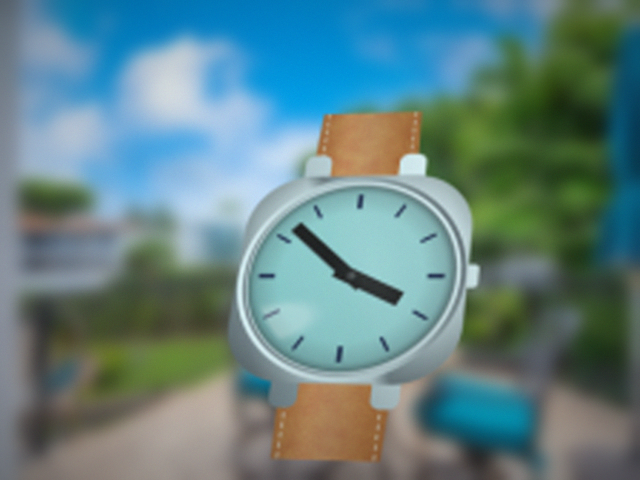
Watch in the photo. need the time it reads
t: 3:52
